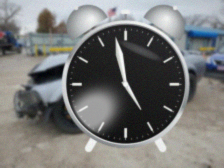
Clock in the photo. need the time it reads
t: 4:58
